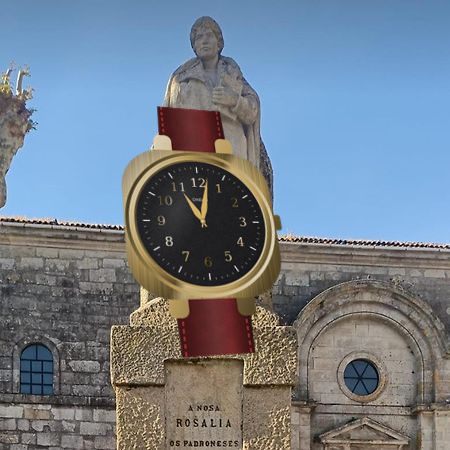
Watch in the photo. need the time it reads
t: 11:02
